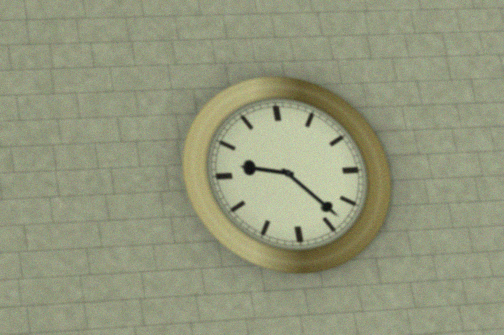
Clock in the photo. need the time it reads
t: 9:23
